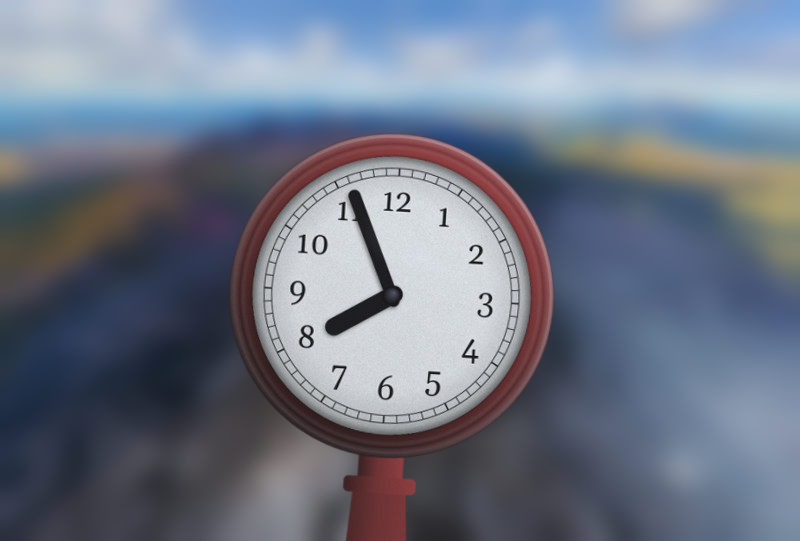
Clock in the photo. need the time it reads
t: 7:56
